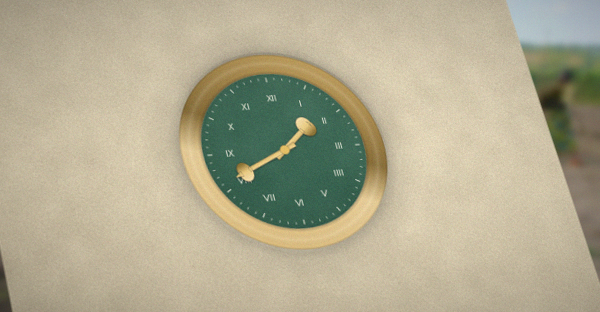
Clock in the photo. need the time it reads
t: 1:41
